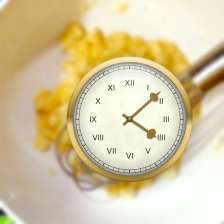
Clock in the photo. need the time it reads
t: 4:08
